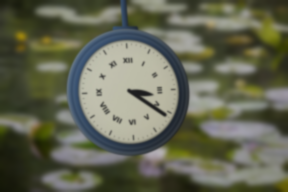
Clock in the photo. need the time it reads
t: 3:21
